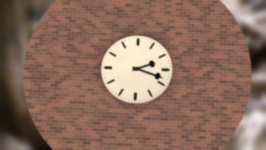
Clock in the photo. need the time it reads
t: 2:18
